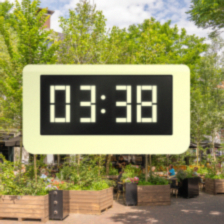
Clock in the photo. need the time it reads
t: 3:38
